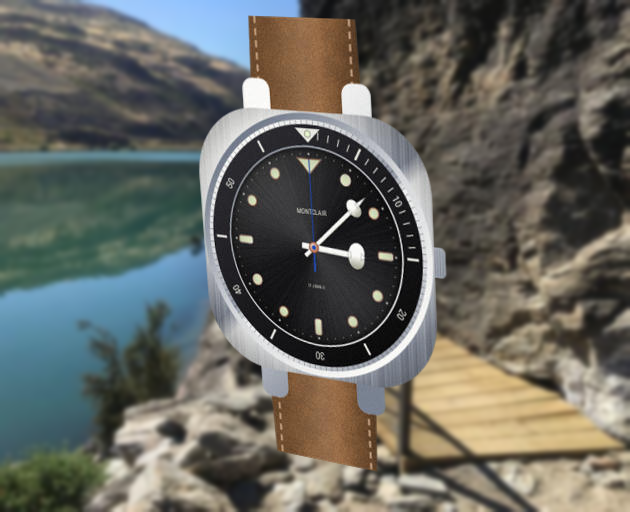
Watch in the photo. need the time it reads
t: 3:08:00
